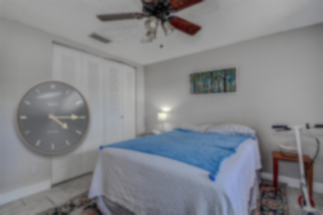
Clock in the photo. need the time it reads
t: 4:15
